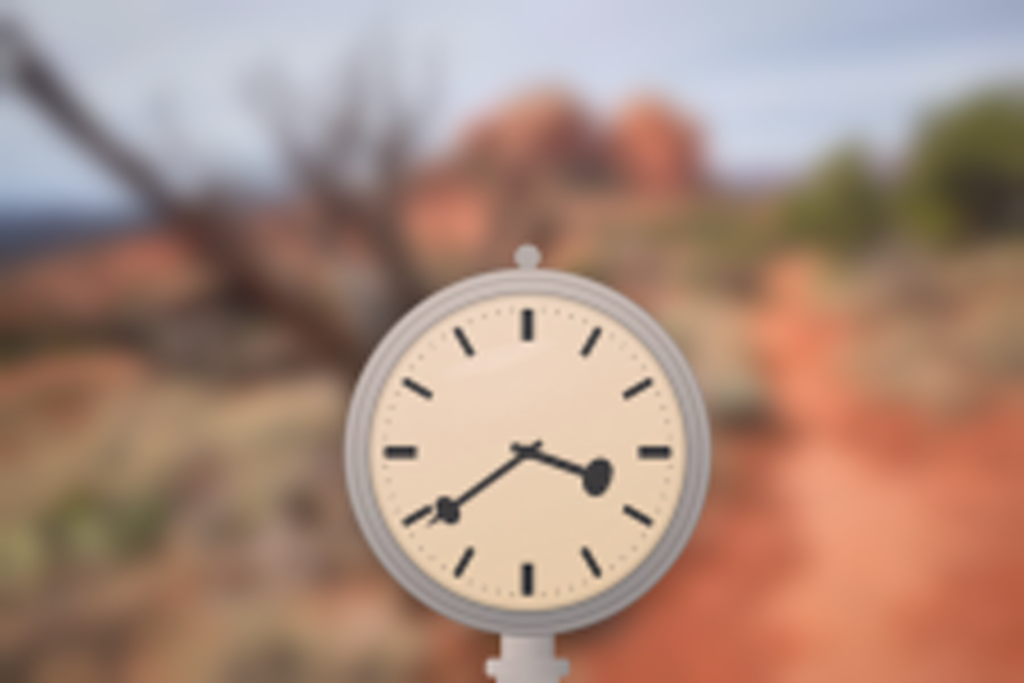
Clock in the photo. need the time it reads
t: 3:39
